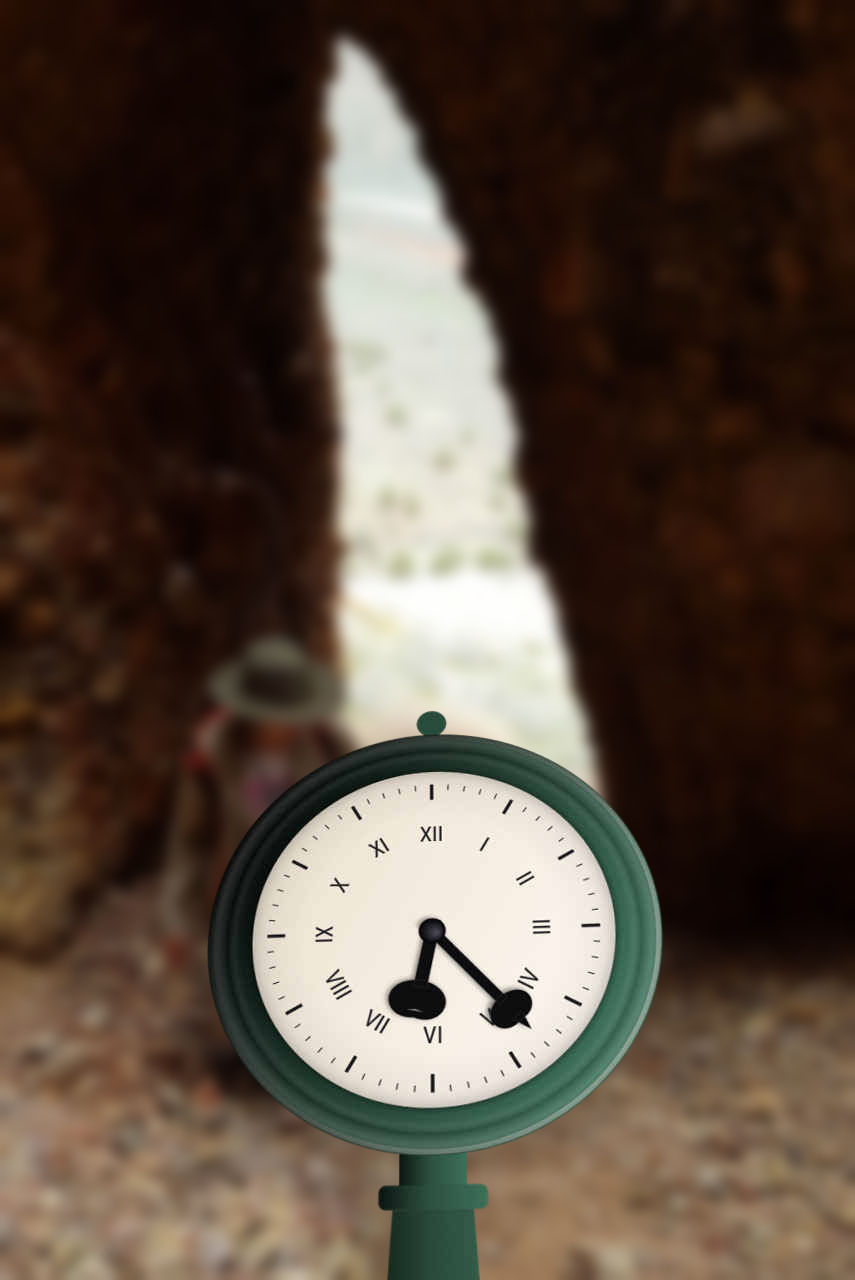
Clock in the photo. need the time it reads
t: 6:23
